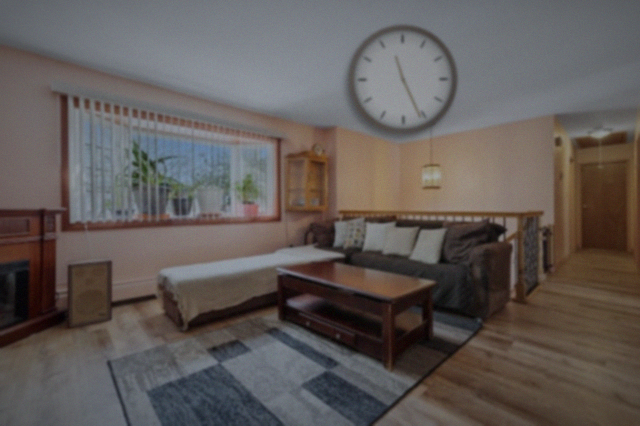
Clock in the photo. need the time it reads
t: 11:26
